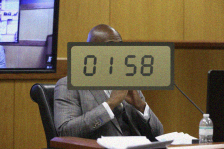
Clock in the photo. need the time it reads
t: 1:58
